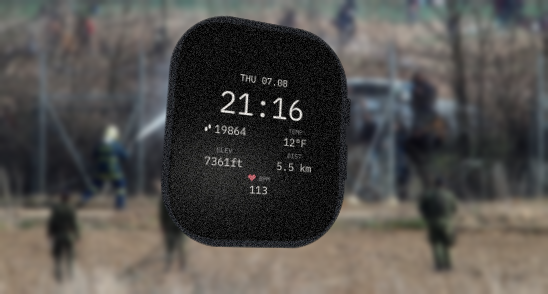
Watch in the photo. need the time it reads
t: 21:16
